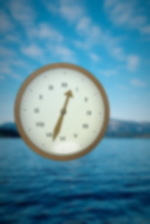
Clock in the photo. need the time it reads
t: 12:33
